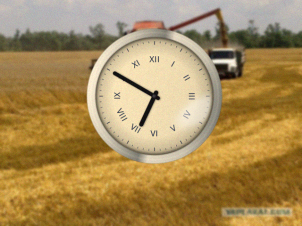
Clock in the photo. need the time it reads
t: 6:50
